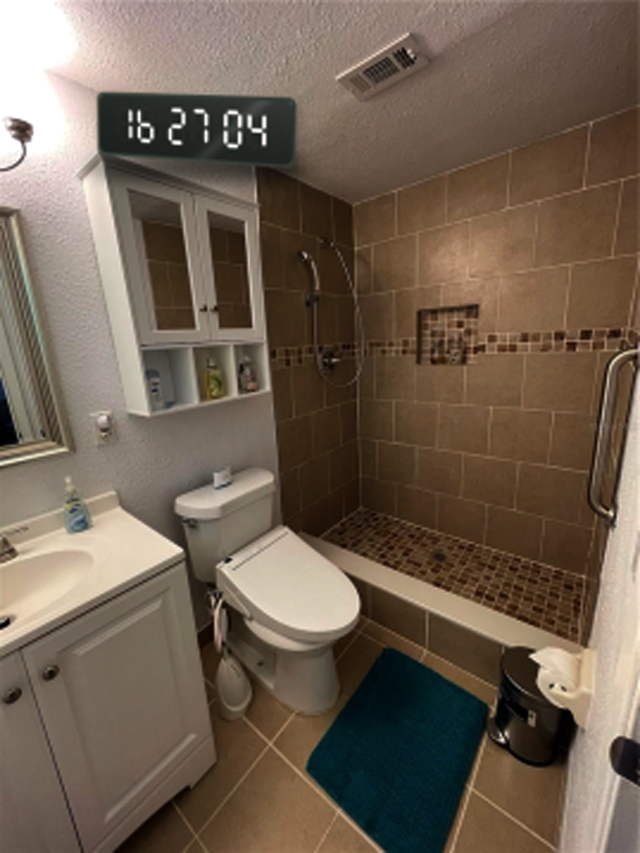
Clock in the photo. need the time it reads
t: 16:27:04
